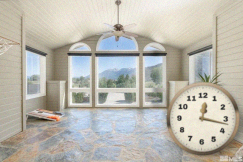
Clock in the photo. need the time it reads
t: 12:17
